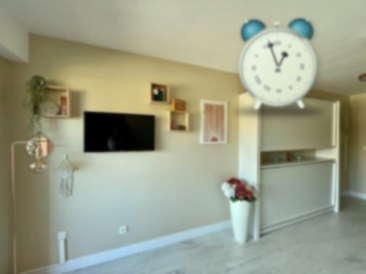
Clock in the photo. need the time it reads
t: 12:57
